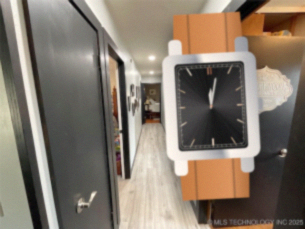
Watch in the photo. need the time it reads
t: 12:02
